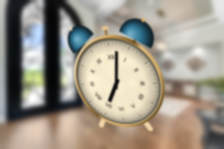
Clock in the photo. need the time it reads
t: 7:02
